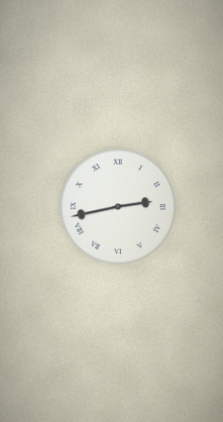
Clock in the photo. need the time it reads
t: 2:43
